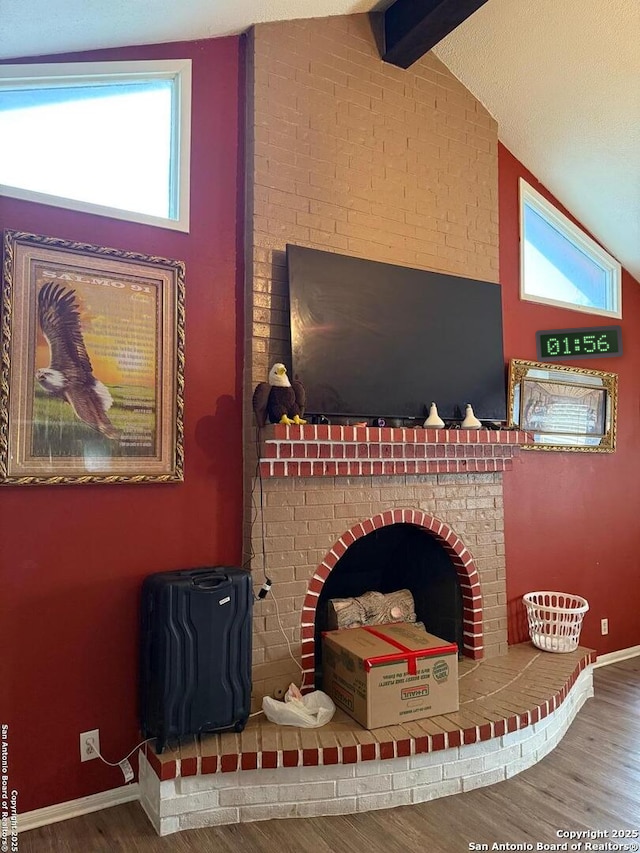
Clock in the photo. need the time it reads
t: 1:56
